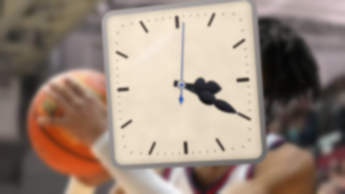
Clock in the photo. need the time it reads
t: 3:20:01
